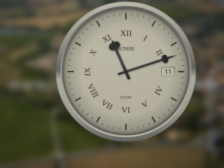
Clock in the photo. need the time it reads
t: 11:12
